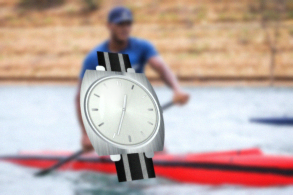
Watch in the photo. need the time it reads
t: 12:34
